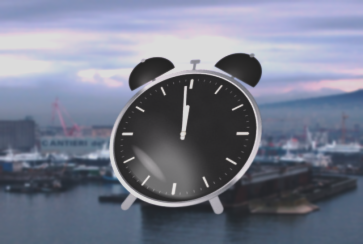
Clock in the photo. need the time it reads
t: 11:59
